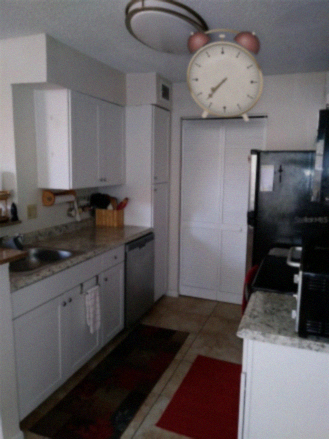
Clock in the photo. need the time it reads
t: 7:37
